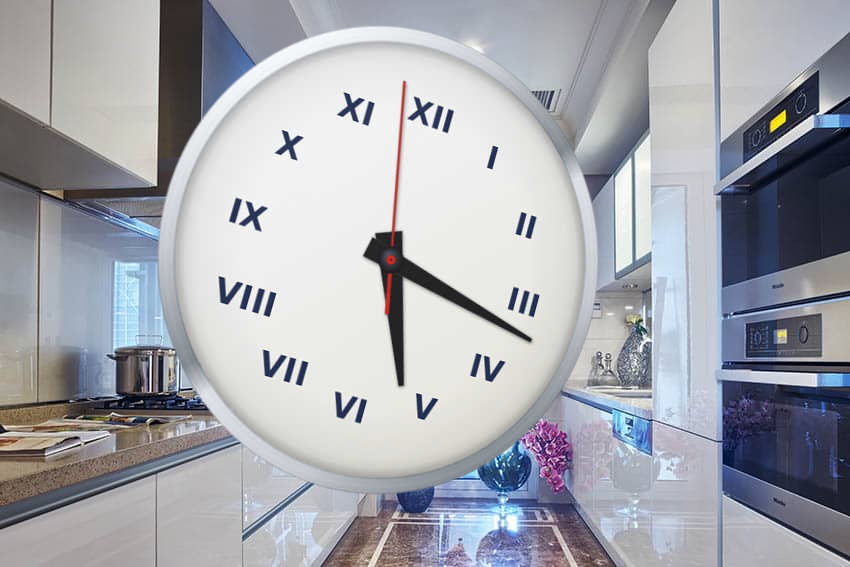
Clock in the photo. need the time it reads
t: 5:16:58
